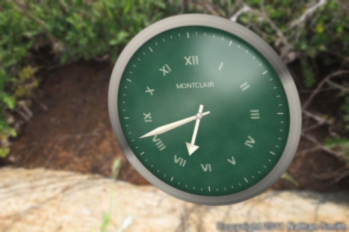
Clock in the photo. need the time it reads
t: 6:42
